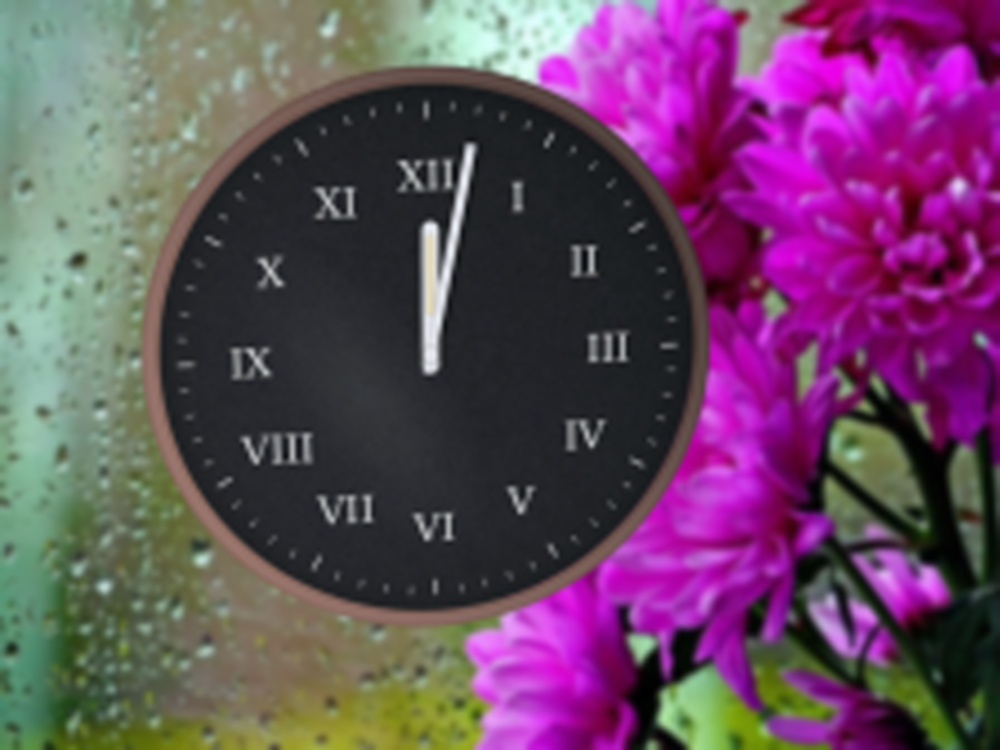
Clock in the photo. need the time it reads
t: 12:02
